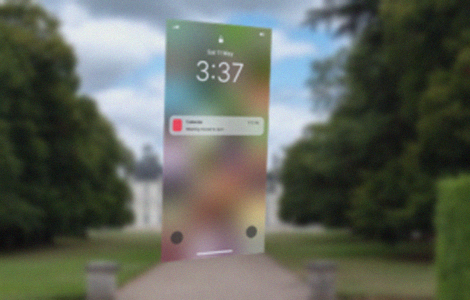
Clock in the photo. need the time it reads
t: 3:37
